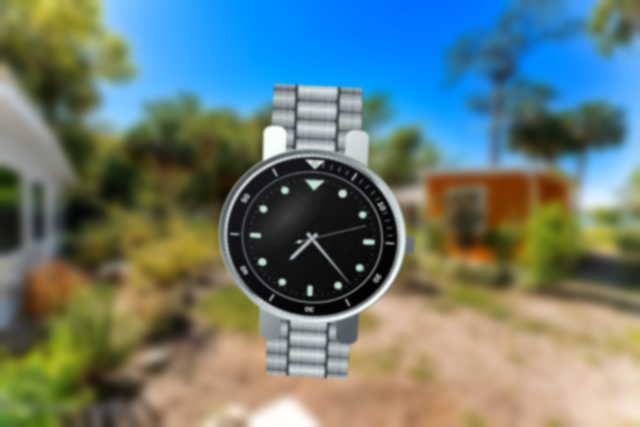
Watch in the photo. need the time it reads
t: 7:23:12
